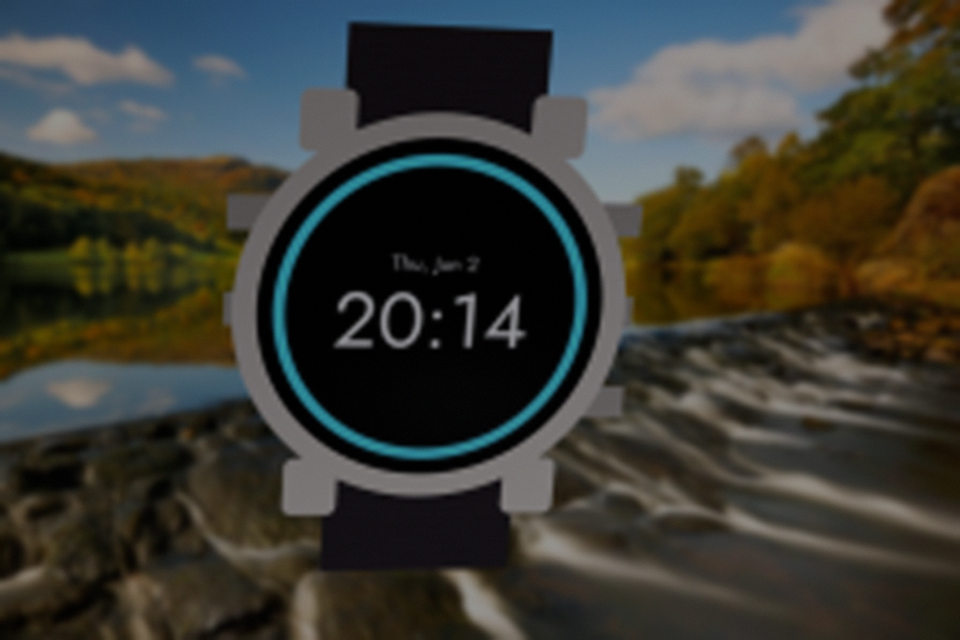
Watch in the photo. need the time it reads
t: 20:14
